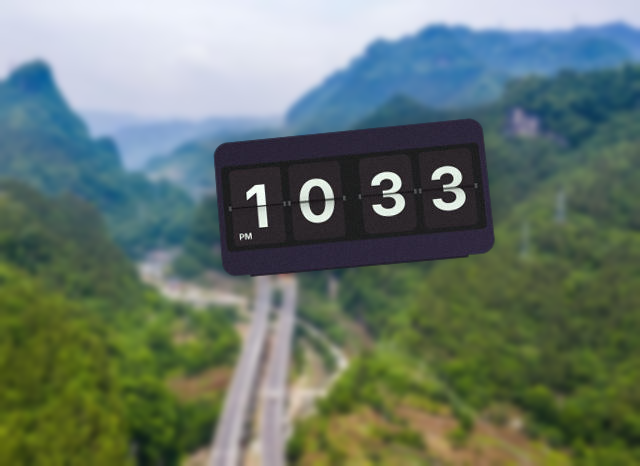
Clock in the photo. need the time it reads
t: 10:33
